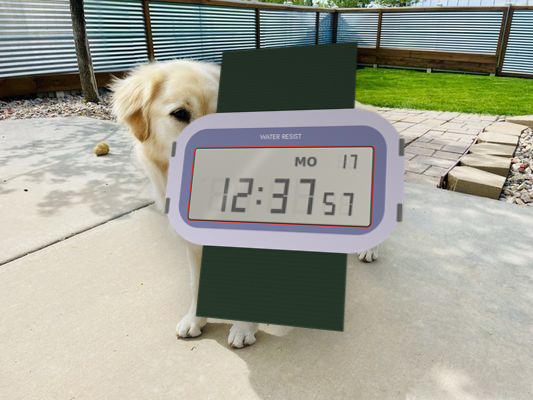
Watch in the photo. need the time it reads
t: 12:37:57
